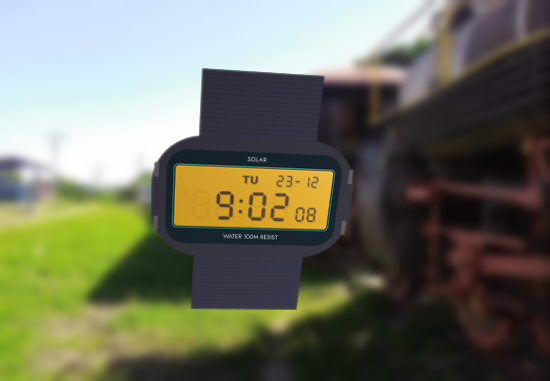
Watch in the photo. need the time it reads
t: 9:02:08
